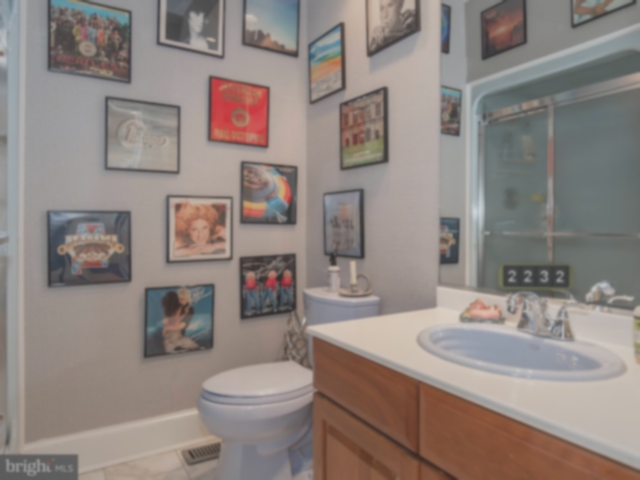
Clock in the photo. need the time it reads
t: 22:32
